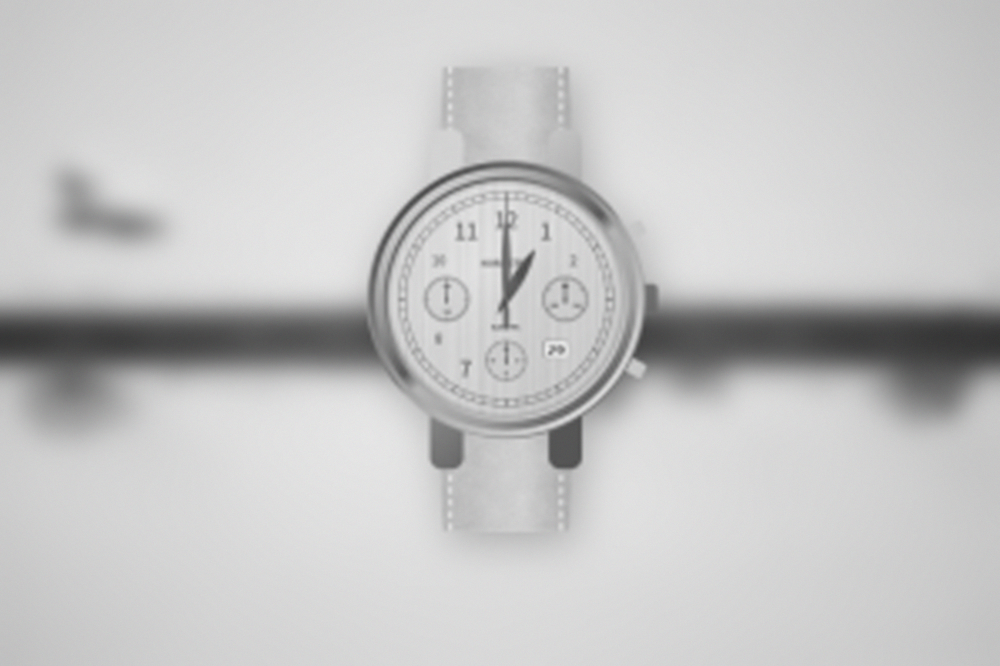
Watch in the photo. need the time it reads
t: 1:00
